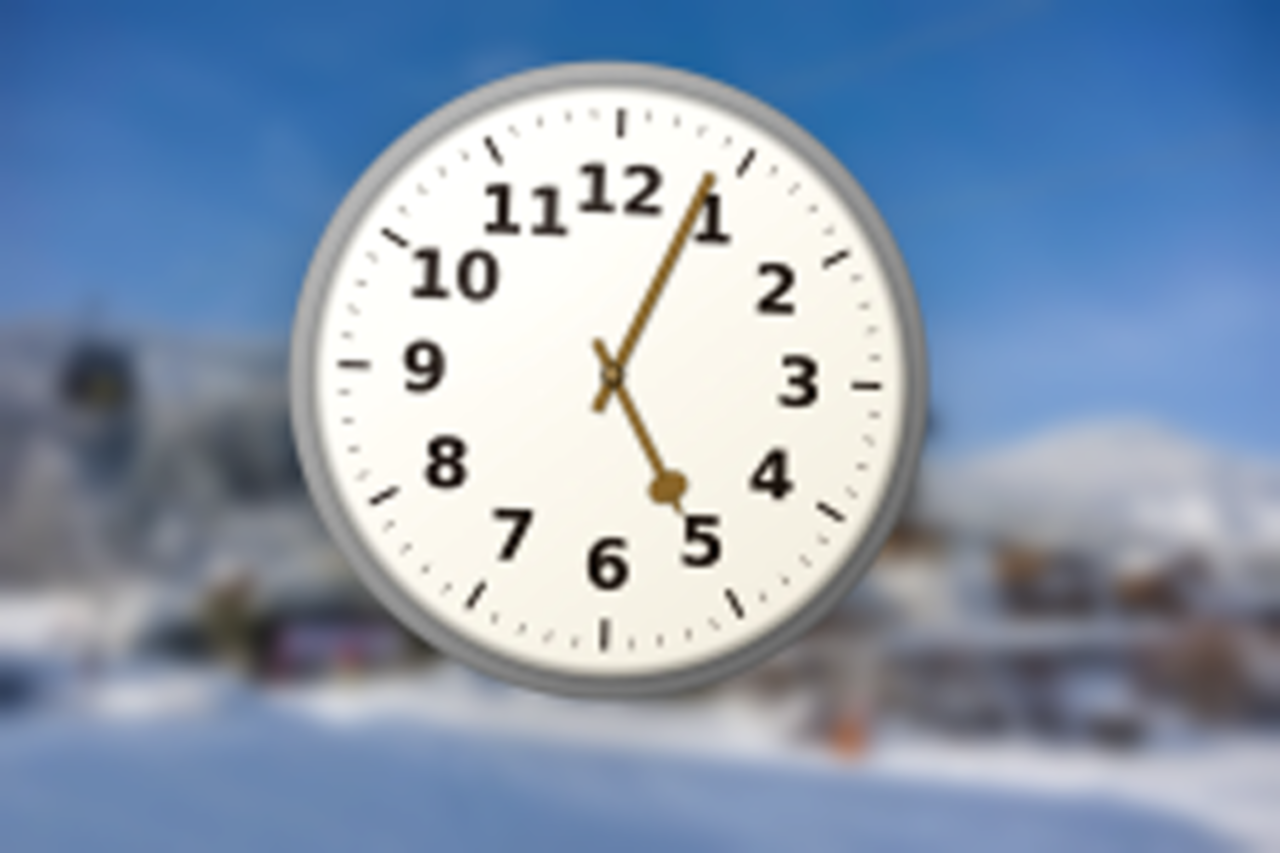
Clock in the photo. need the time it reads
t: 5:04
